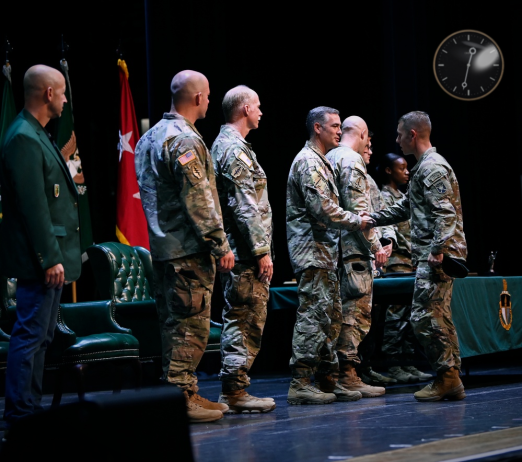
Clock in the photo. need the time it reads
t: 12:32
